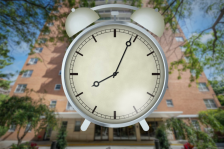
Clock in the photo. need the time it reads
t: 8:04
